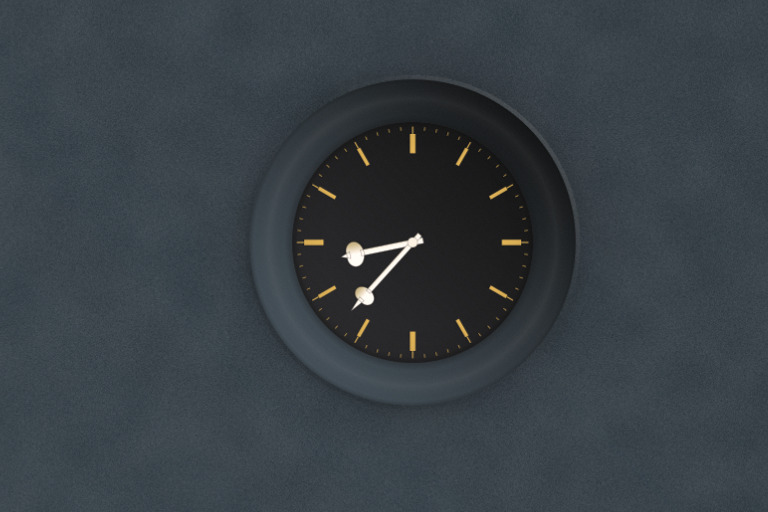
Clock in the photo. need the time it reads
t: 8:37
